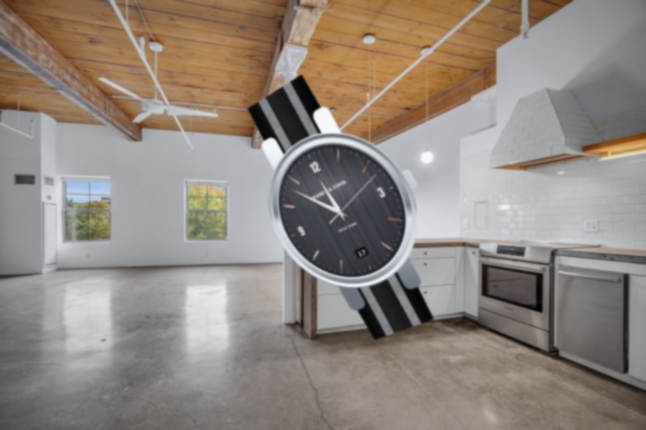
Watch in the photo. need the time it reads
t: 11:53:12
